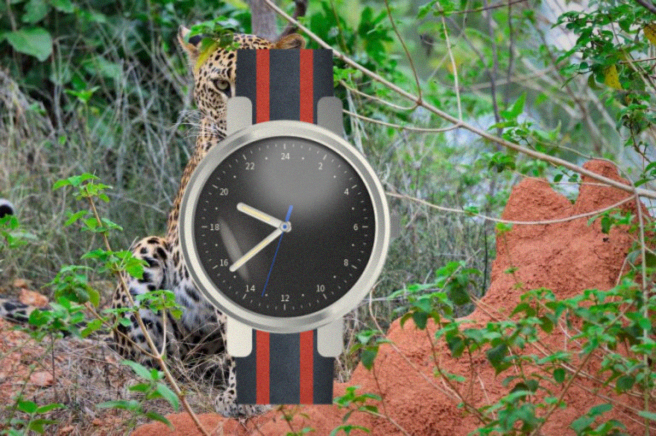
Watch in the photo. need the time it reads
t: 19:38:33
